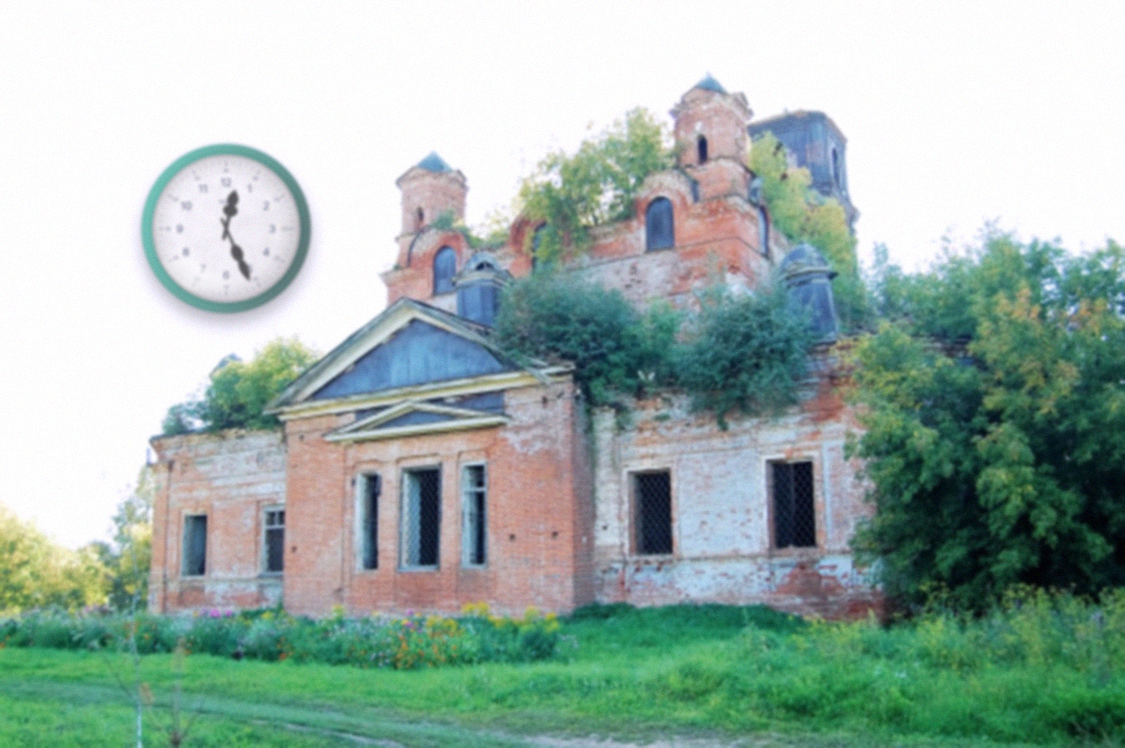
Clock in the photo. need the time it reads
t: 12:26
